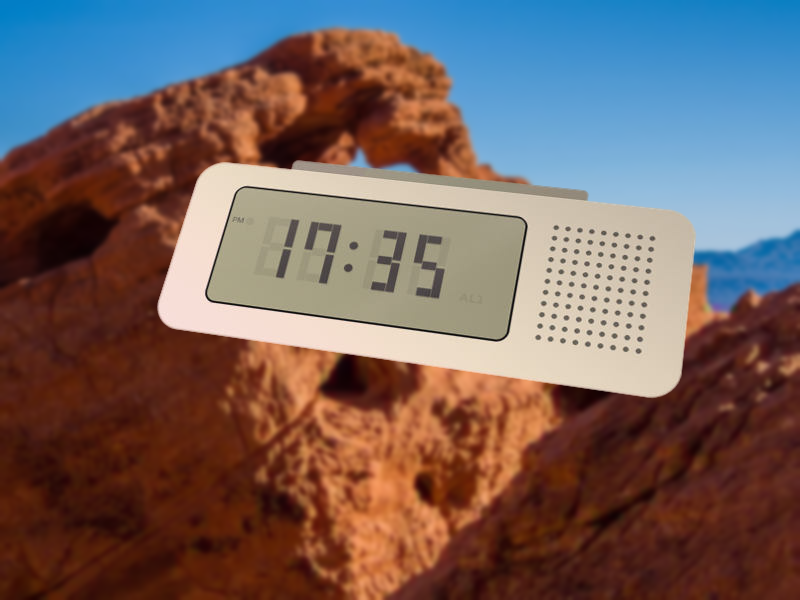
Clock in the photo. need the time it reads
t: 17:35
